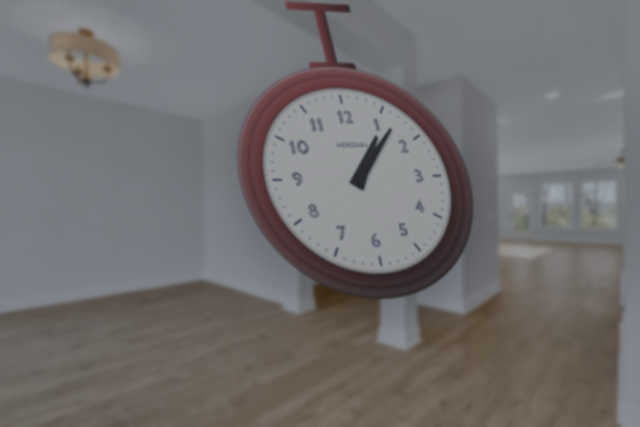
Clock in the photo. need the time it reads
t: 1:07
